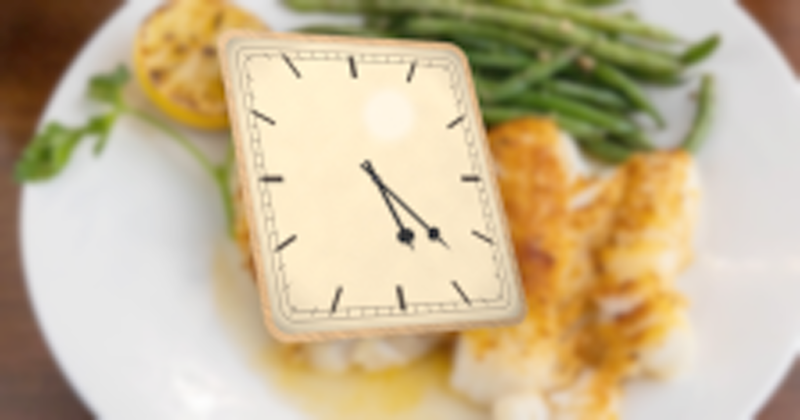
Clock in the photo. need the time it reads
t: 5:23
